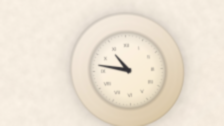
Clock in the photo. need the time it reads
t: 10:47
